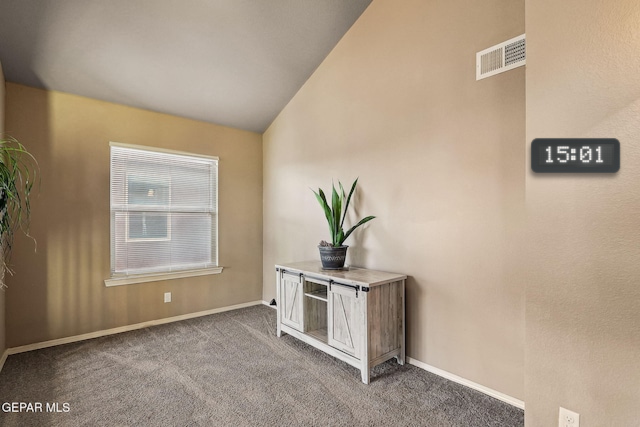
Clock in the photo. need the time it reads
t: 15:01
